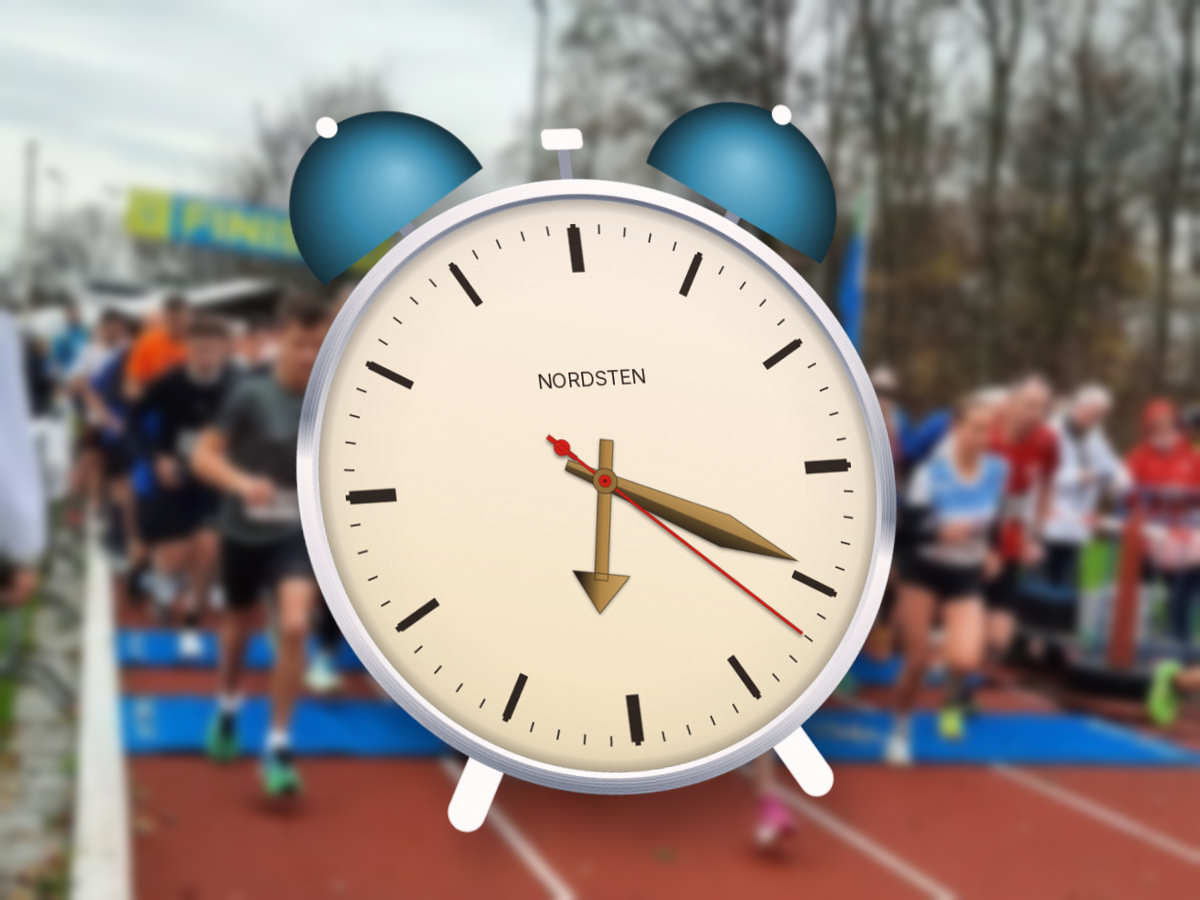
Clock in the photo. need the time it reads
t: 6:19:22
